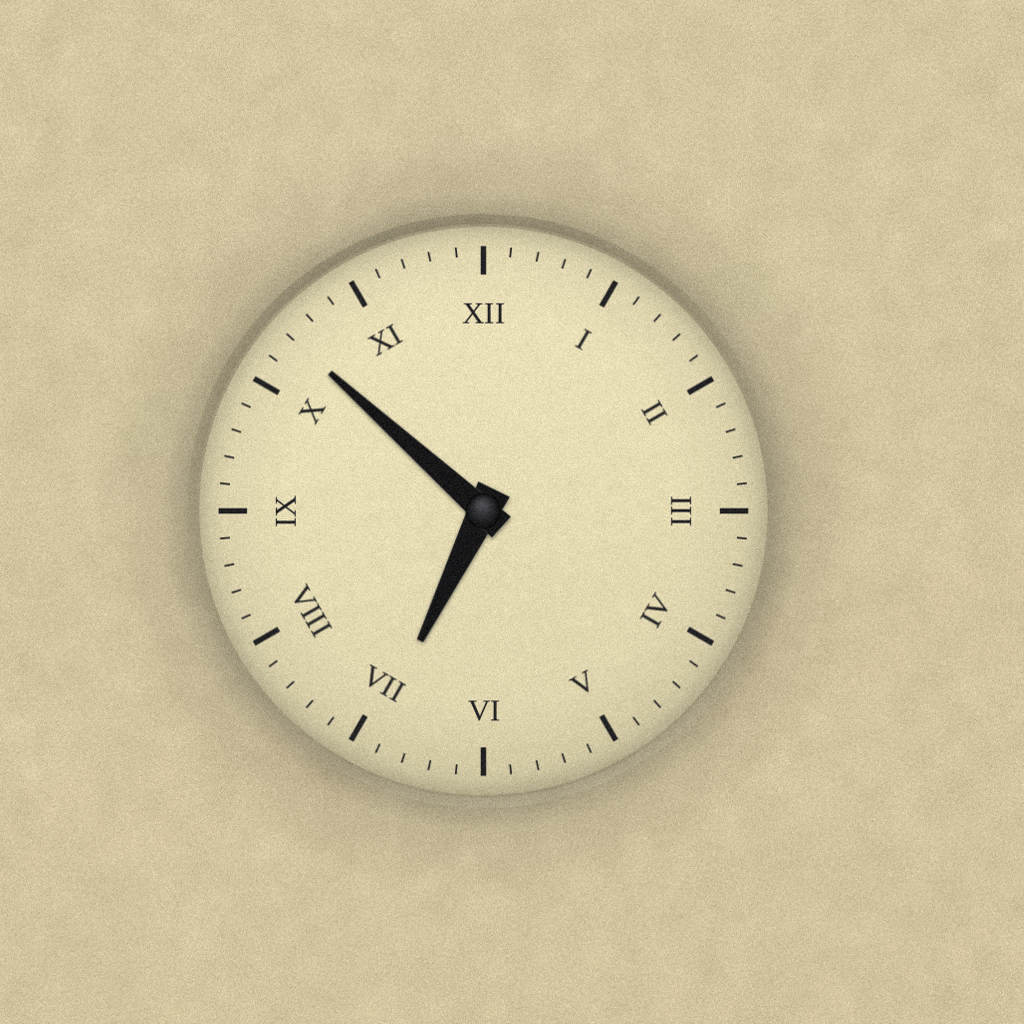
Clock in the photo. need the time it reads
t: 6:52
